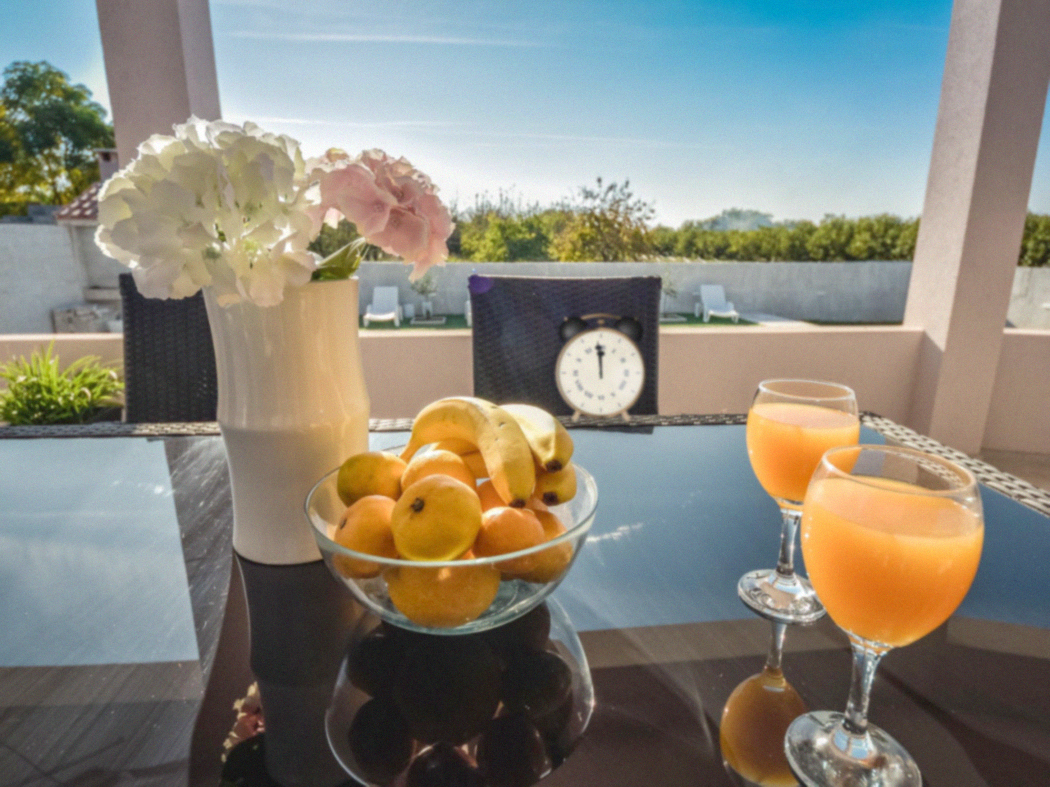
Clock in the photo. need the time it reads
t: 11:59
